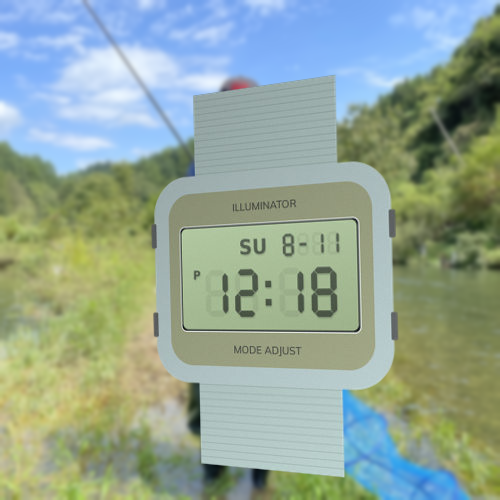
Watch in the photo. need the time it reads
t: 12:18
